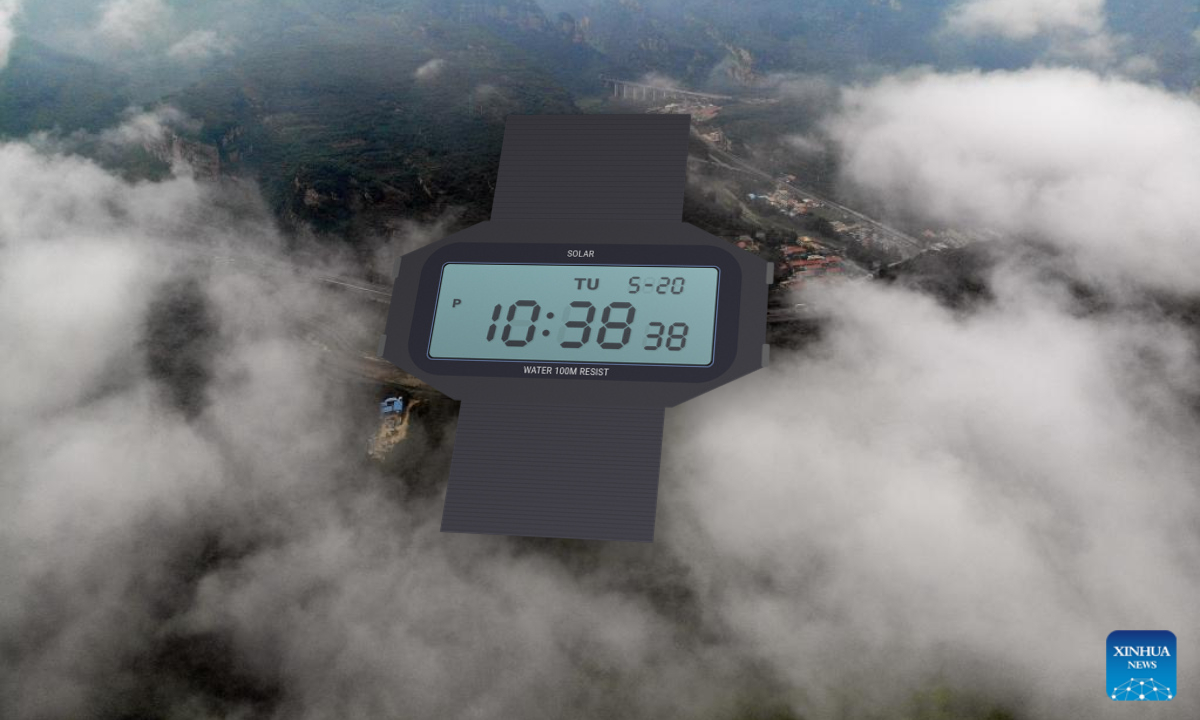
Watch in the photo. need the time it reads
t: 10:38:38
